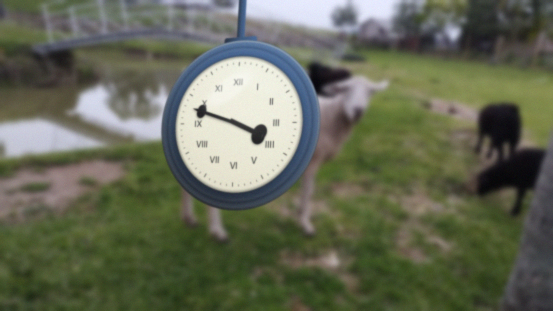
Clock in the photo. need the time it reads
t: 3:48
